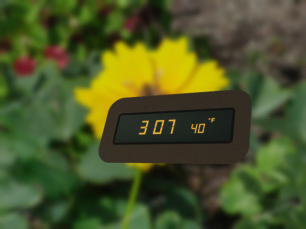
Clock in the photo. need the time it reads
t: 3:07
